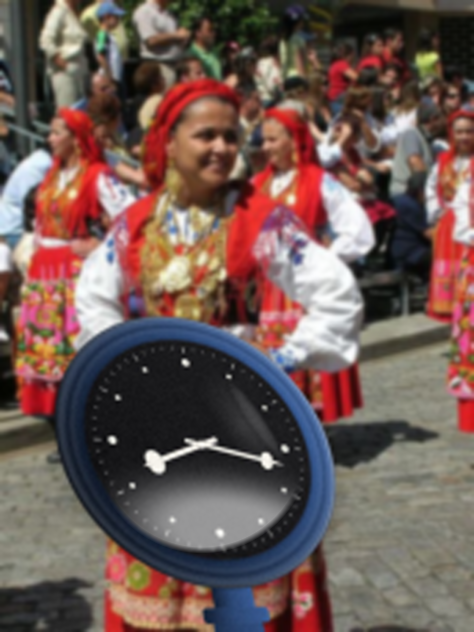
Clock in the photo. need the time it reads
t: 8:17
